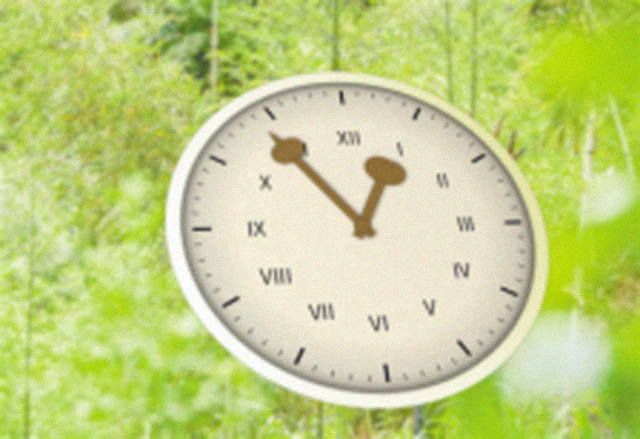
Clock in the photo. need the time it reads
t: 12:54
